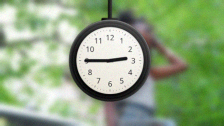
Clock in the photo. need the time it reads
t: 2:45
